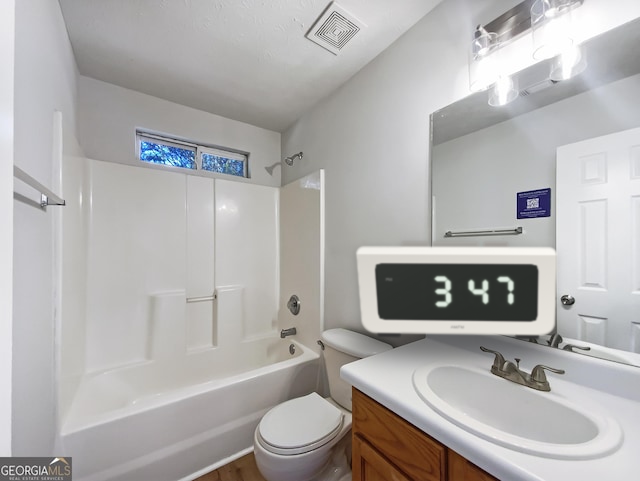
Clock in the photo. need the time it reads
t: 3:47
